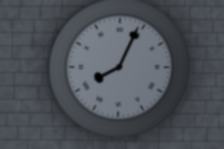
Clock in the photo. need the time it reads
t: 8:04
